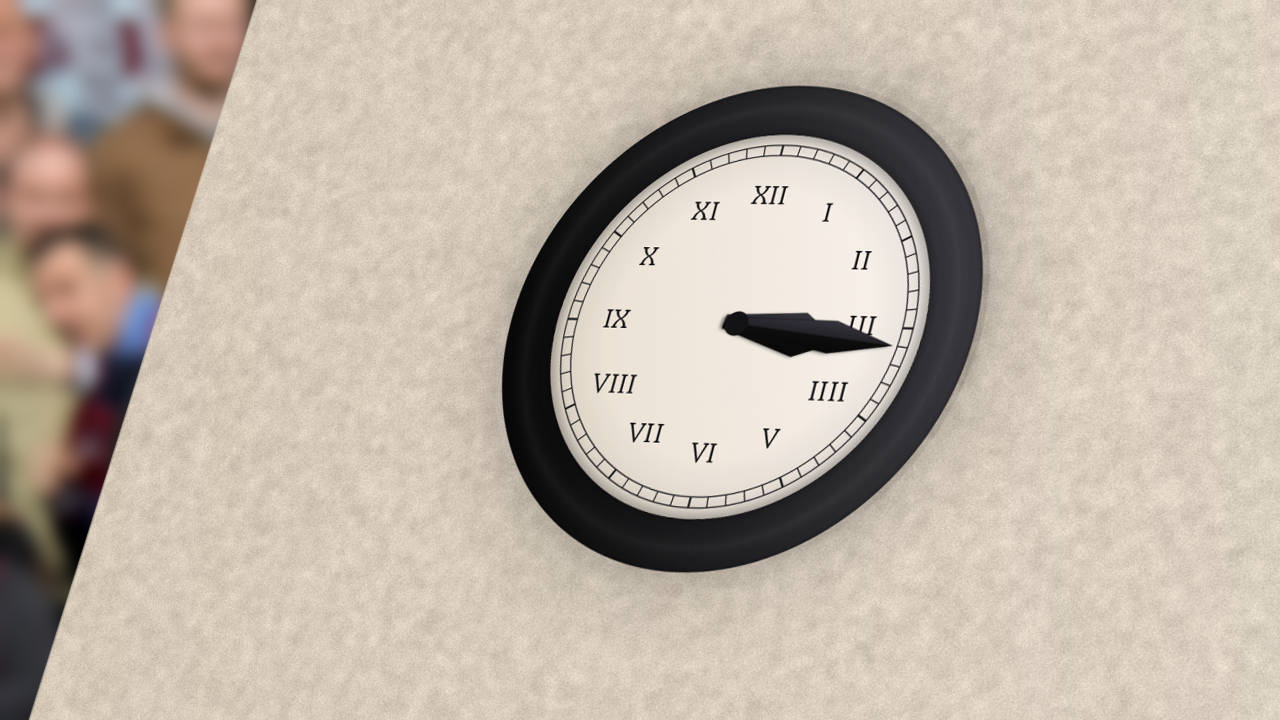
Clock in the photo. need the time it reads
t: 3:16
